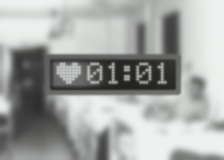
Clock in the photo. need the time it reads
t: 1:01
